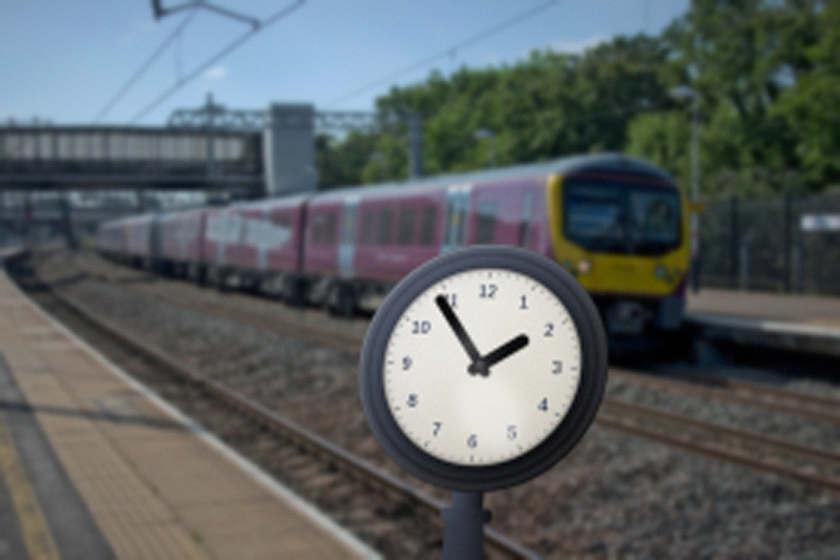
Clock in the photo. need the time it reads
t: 1:54
